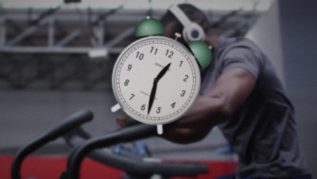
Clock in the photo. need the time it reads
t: 12:28
